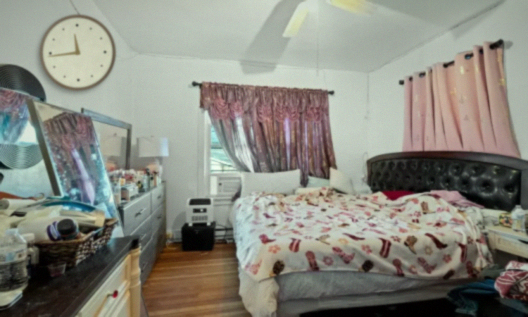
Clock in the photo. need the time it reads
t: 11:44
